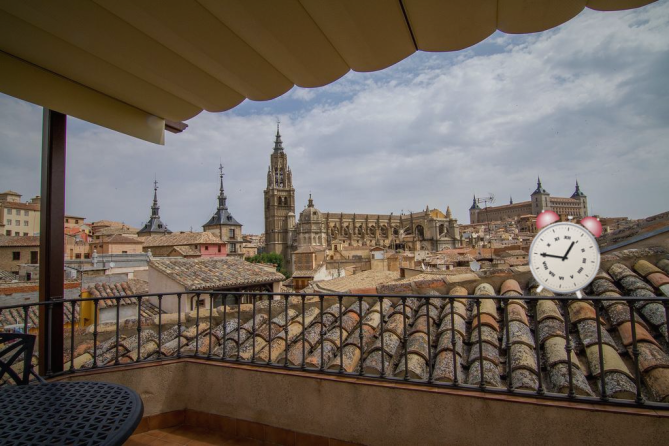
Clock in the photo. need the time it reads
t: 12:45
